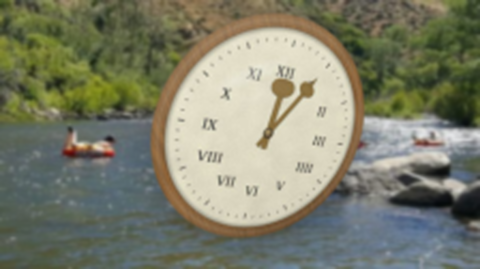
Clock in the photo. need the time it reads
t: 12:05
